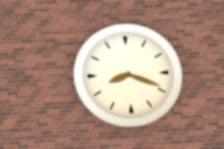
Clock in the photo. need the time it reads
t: 8:19
